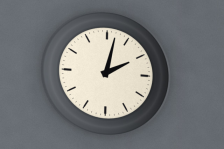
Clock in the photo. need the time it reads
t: 2:02
